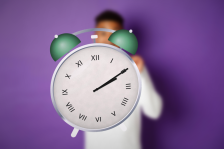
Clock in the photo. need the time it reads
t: 2:10
